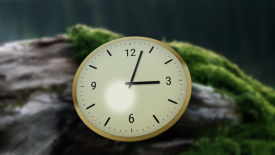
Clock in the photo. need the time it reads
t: 3:03
